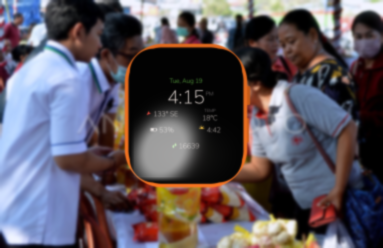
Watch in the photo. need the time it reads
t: 4:15
